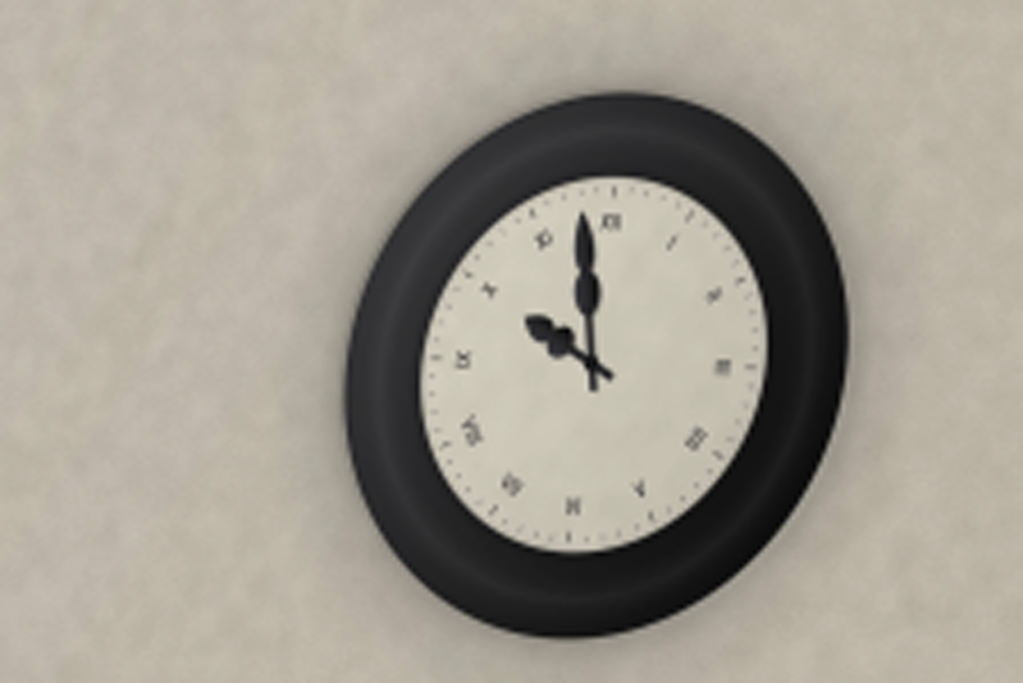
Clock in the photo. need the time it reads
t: 9:58
